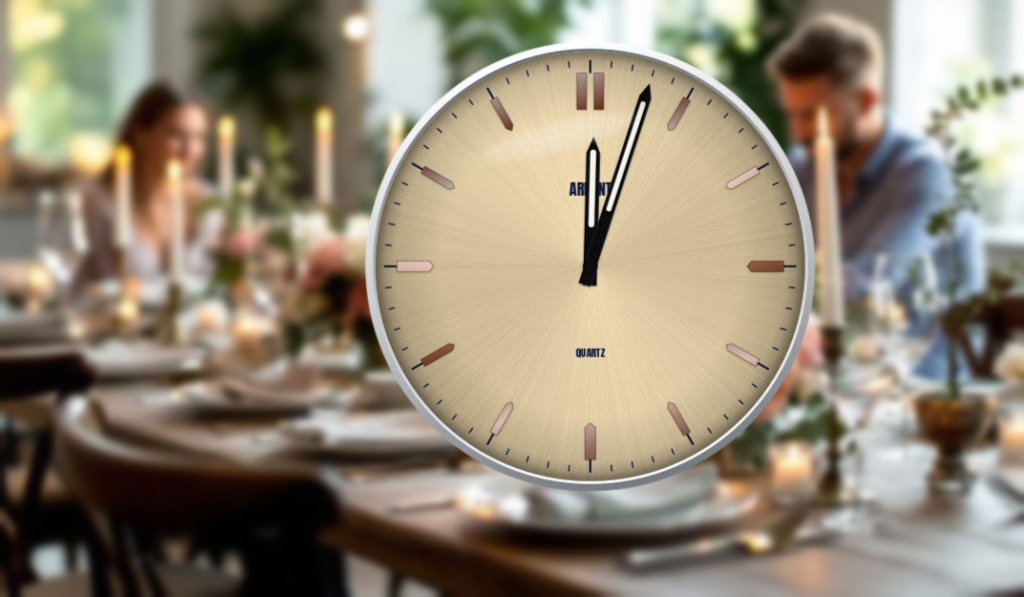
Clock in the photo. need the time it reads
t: 12:03
